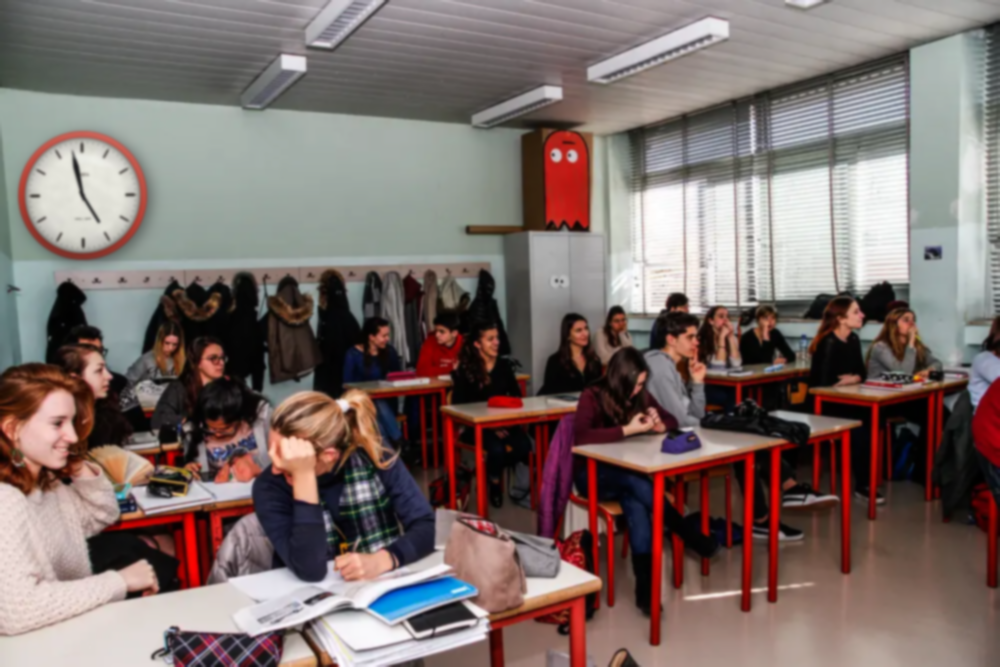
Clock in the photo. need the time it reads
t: 4:58
